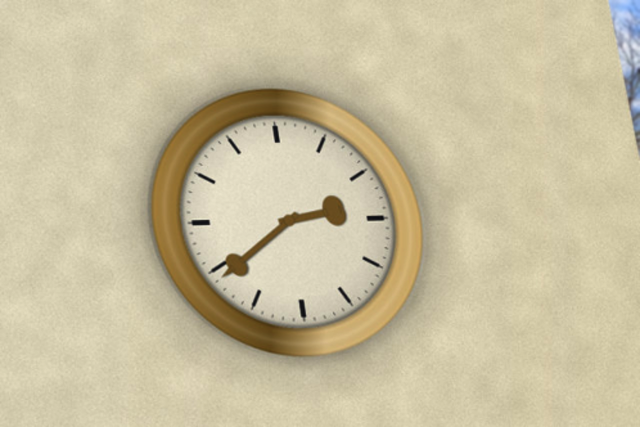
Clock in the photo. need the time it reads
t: 2:39
